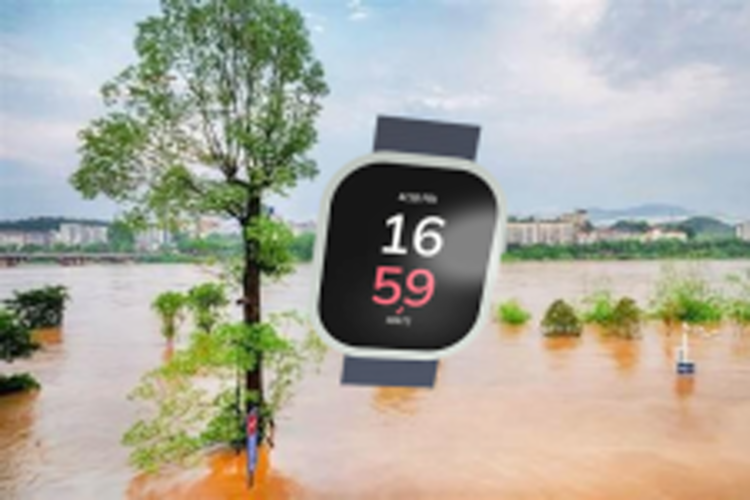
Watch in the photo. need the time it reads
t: 16:59
